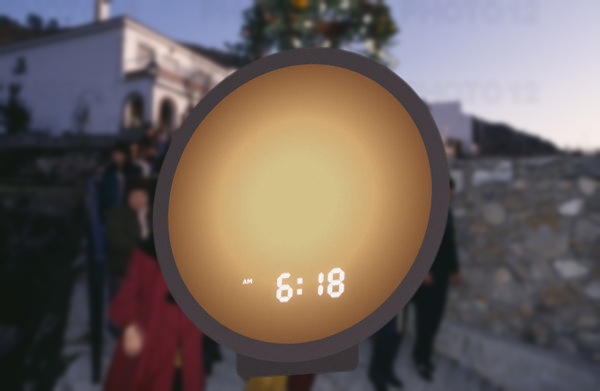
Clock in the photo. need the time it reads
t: 6:18
